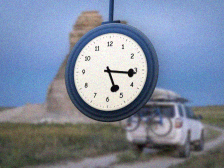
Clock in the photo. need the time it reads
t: 5:16
